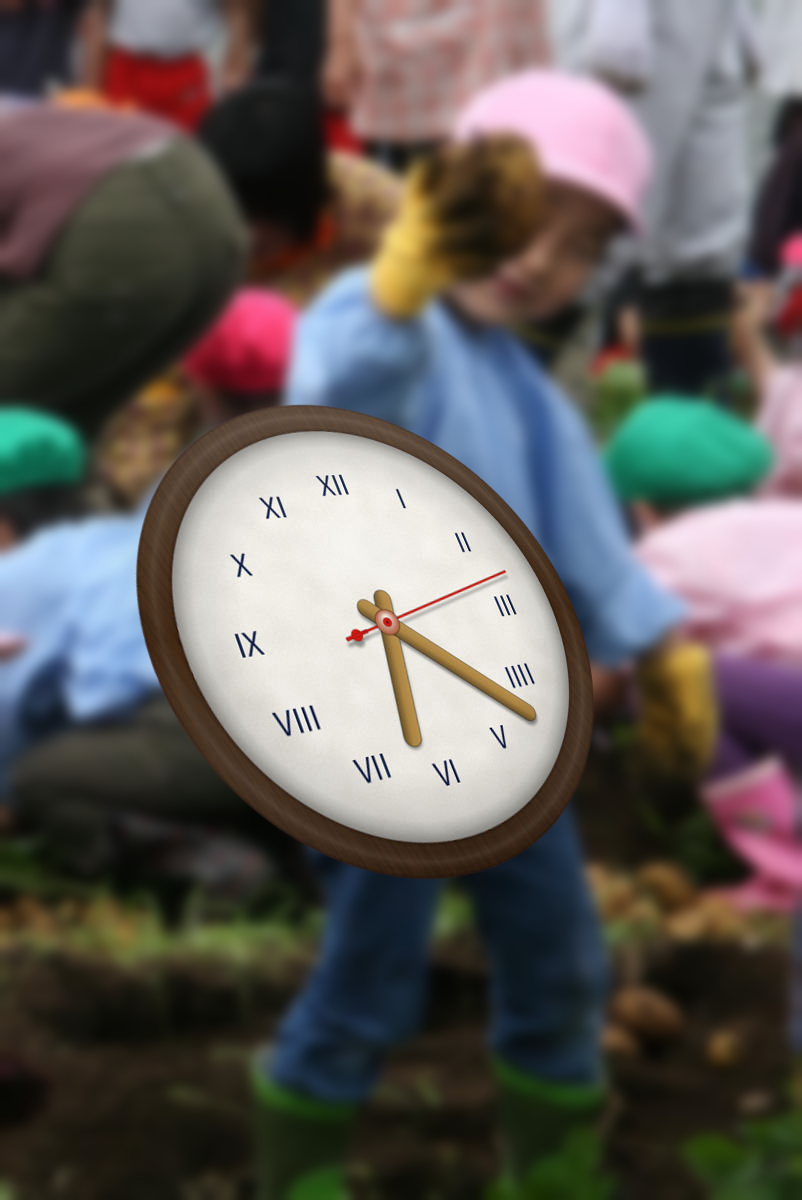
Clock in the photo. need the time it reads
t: 6:22:13
